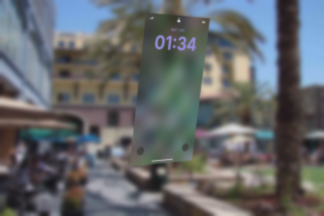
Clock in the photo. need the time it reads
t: 1:34
